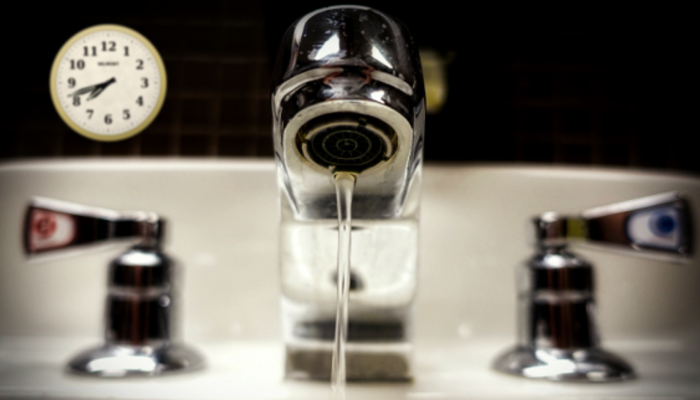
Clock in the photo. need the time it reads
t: 7:42
